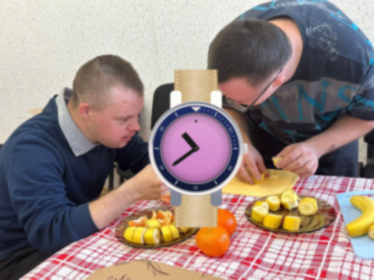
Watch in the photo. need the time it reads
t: 10:39
